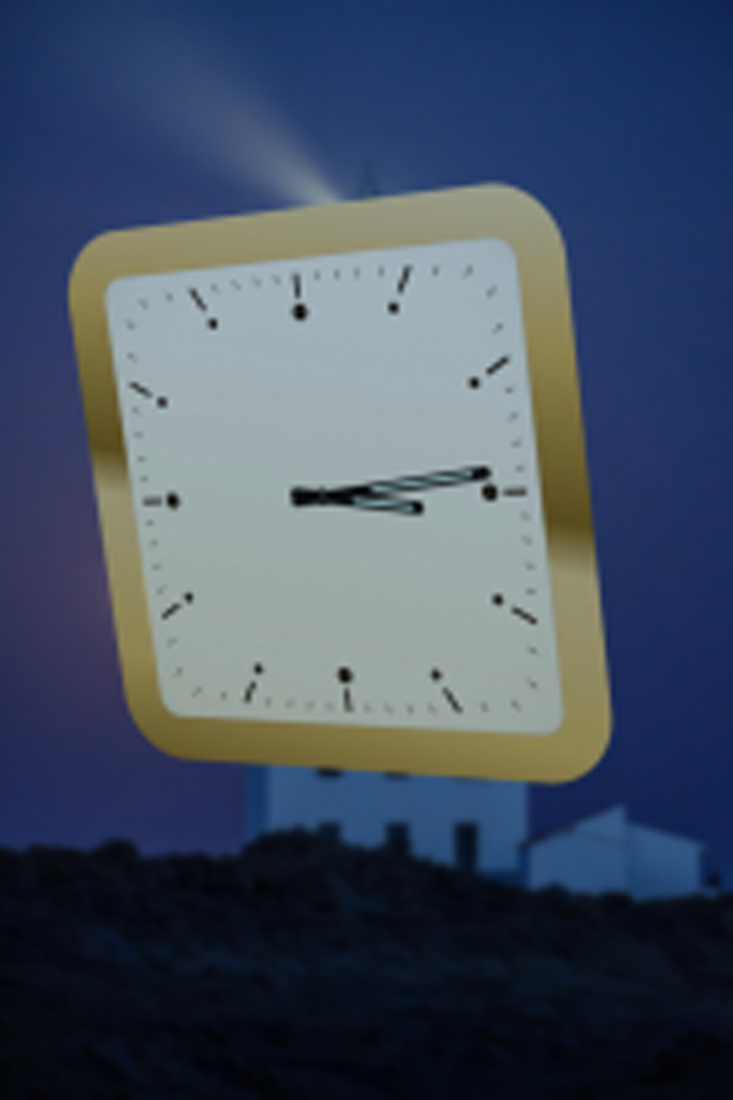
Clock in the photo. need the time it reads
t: 3:14
